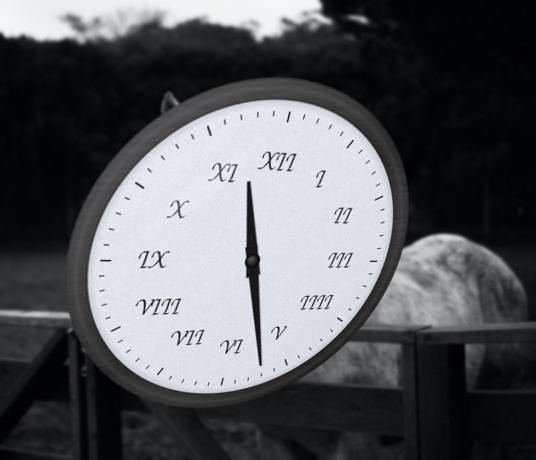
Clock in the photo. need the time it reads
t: 11:27
